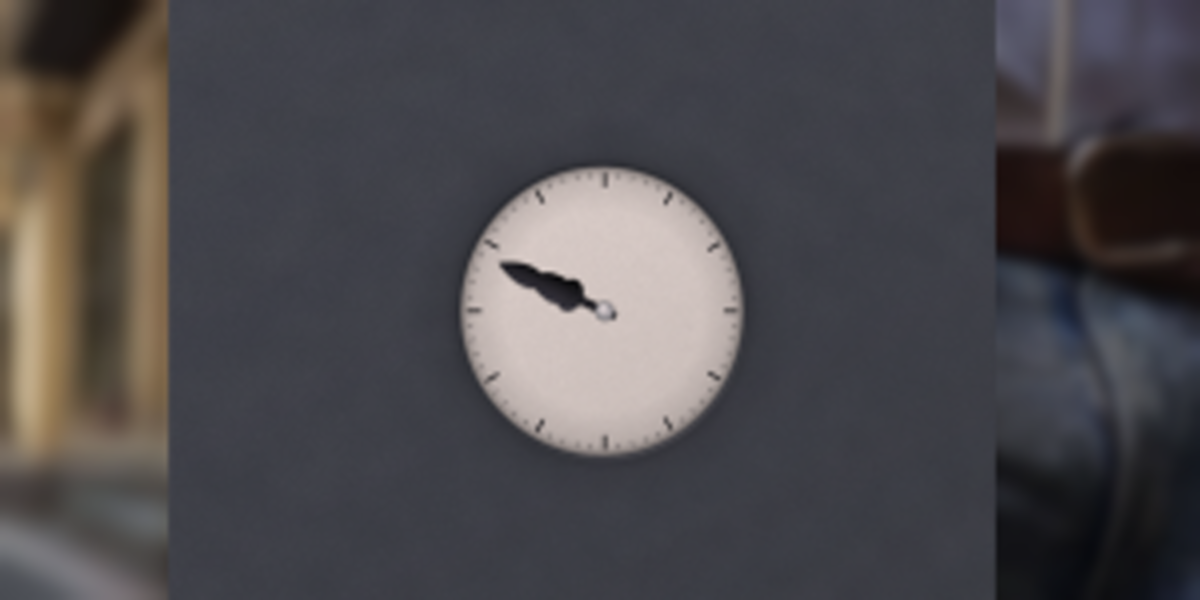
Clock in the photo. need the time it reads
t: 9:49
